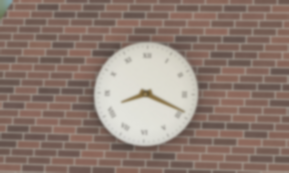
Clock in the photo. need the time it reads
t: 8:19
